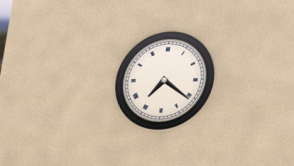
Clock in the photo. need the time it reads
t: 7:21
